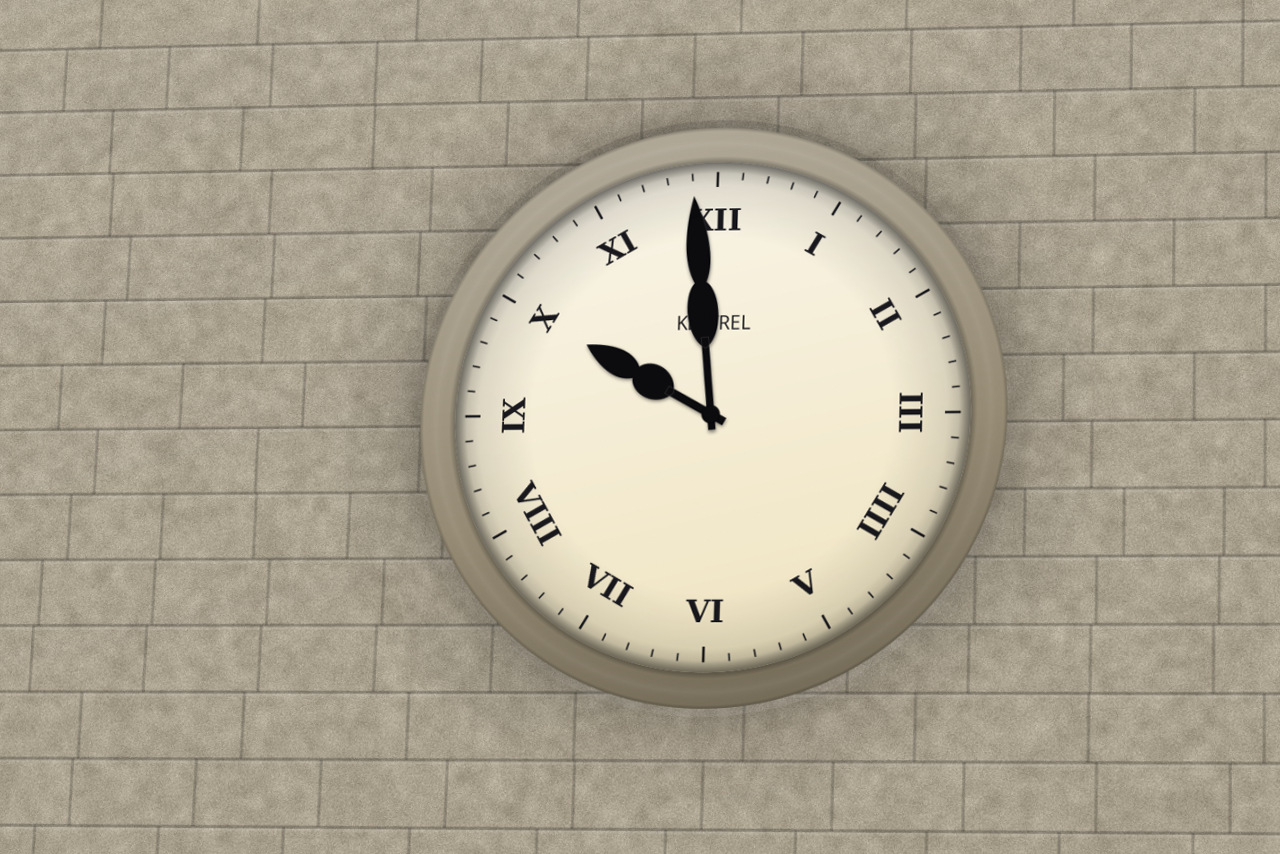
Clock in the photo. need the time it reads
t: 9:59
